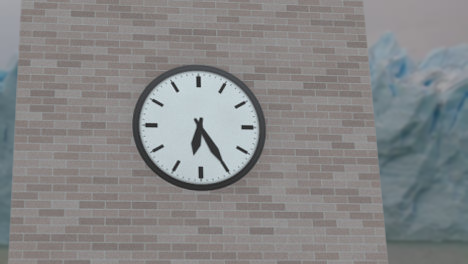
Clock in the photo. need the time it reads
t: 6:25
